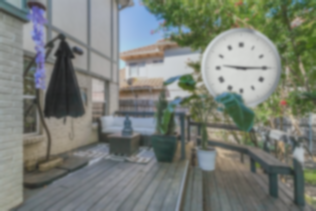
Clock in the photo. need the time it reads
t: 9:15
